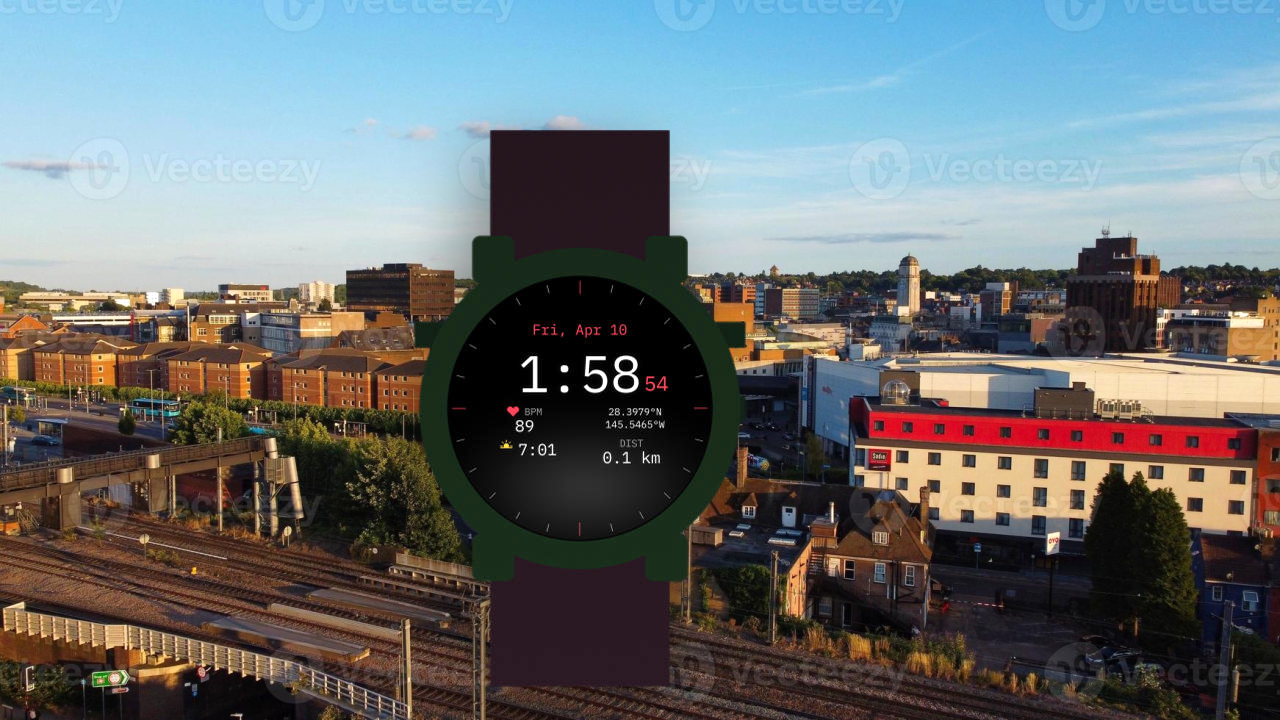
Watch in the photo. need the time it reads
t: 1:58:54
